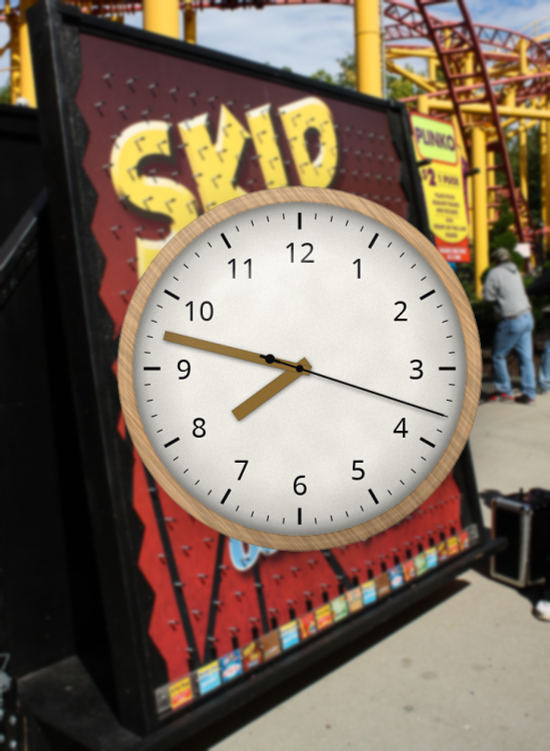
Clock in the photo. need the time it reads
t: 7:47:18
